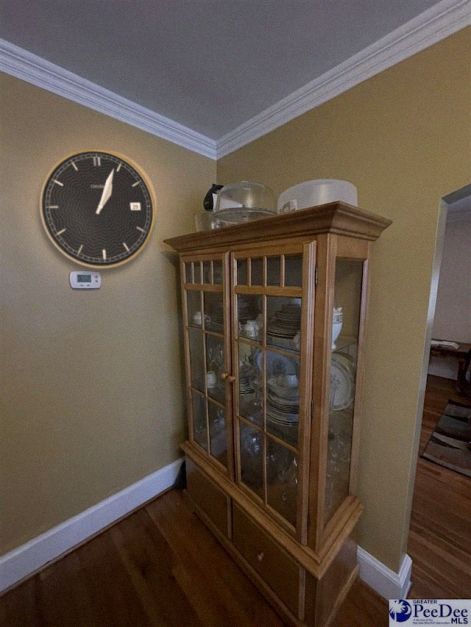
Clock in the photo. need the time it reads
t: 1:04
